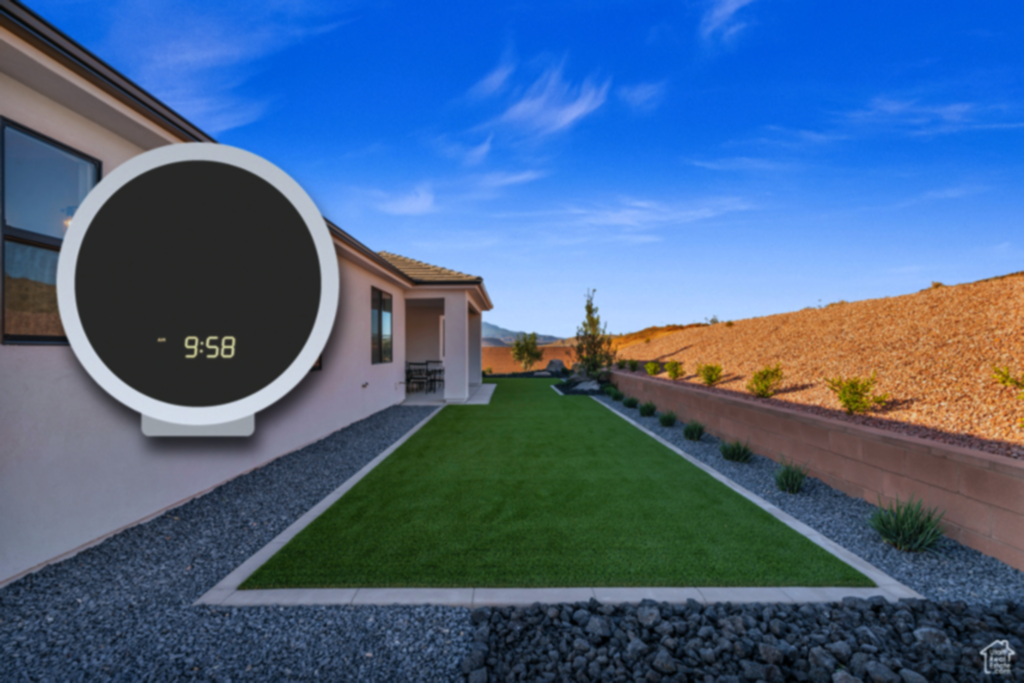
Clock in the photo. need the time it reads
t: 9:58
